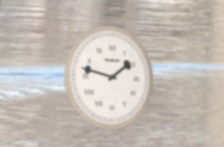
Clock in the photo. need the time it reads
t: 1:47
